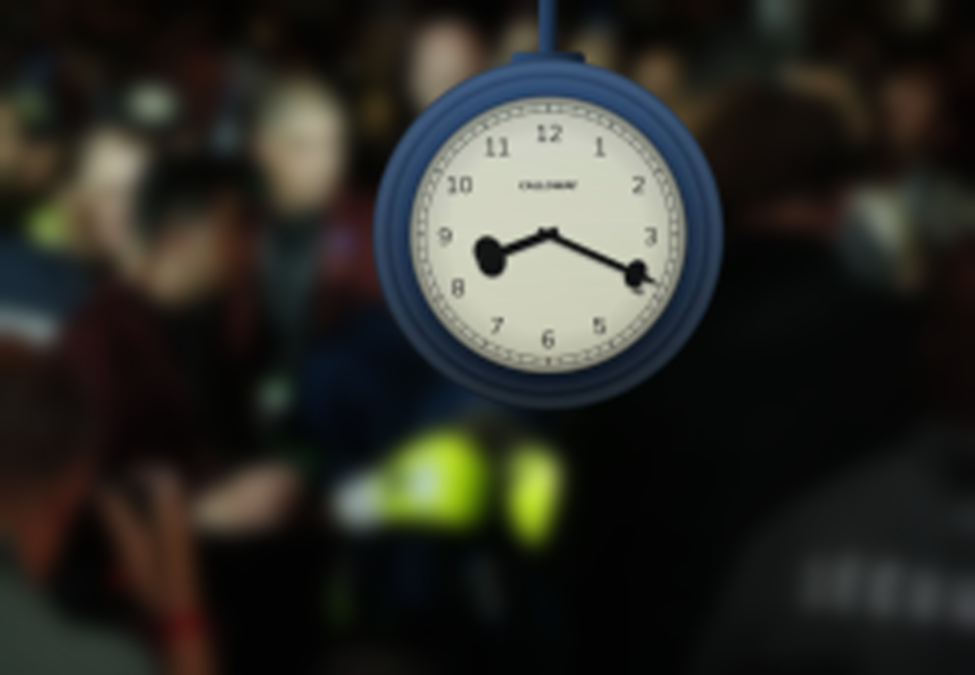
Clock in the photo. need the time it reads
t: 8:19
